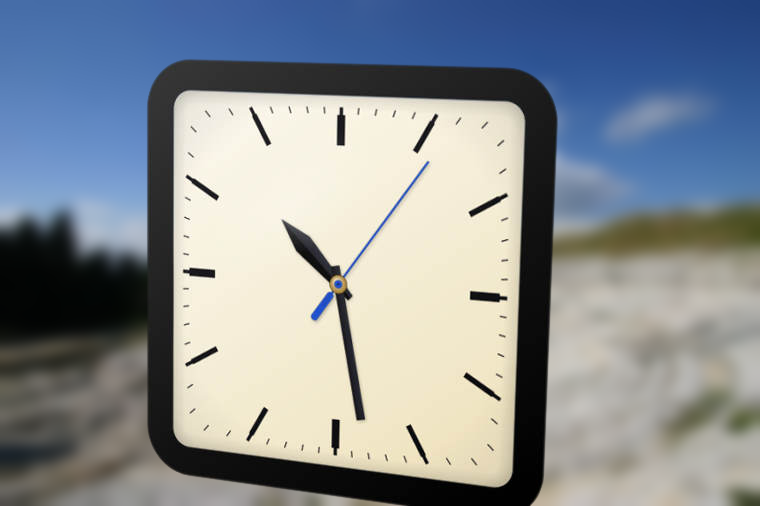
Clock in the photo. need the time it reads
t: 10:28:06
